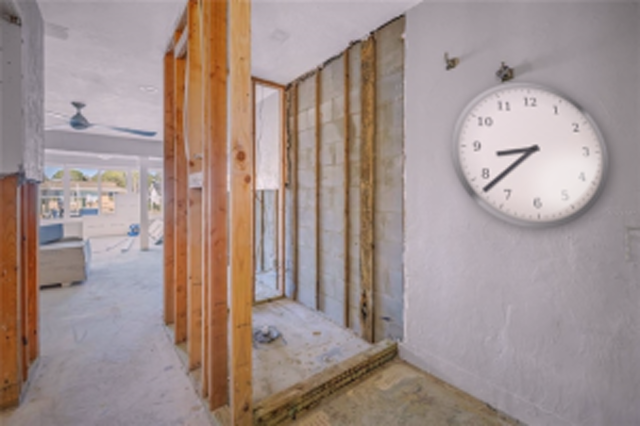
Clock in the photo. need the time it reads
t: 8:38
